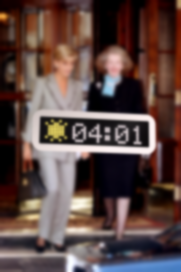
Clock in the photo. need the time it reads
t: 4:01
